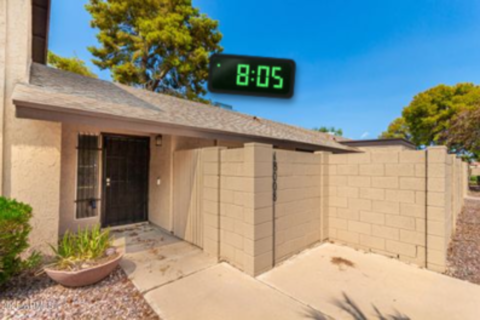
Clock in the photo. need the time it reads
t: 8:05
